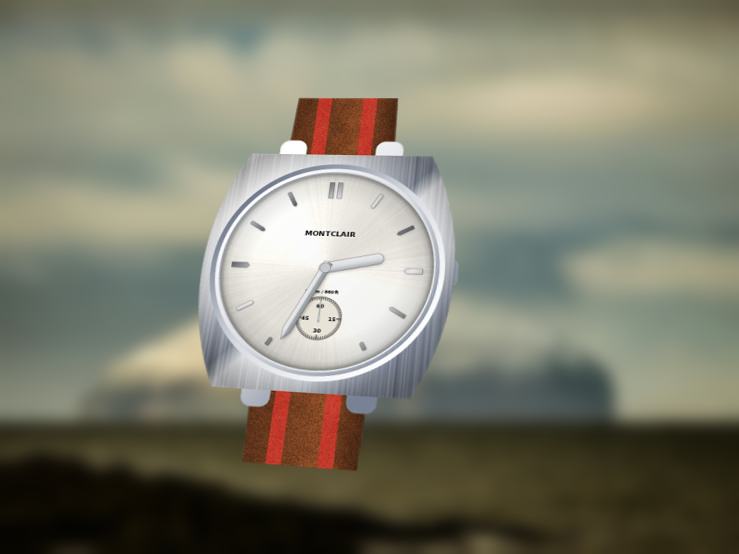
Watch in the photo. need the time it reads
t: 2:34
